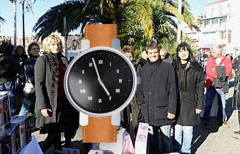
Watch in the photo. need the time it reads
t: 4:57
